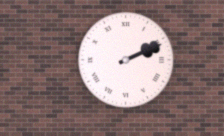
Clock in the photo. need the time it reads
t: 2:11
